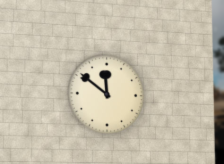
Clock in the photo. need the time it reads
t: 11:51
